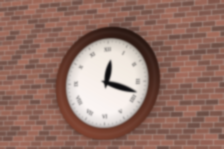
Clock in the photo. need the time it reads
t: 12:18
